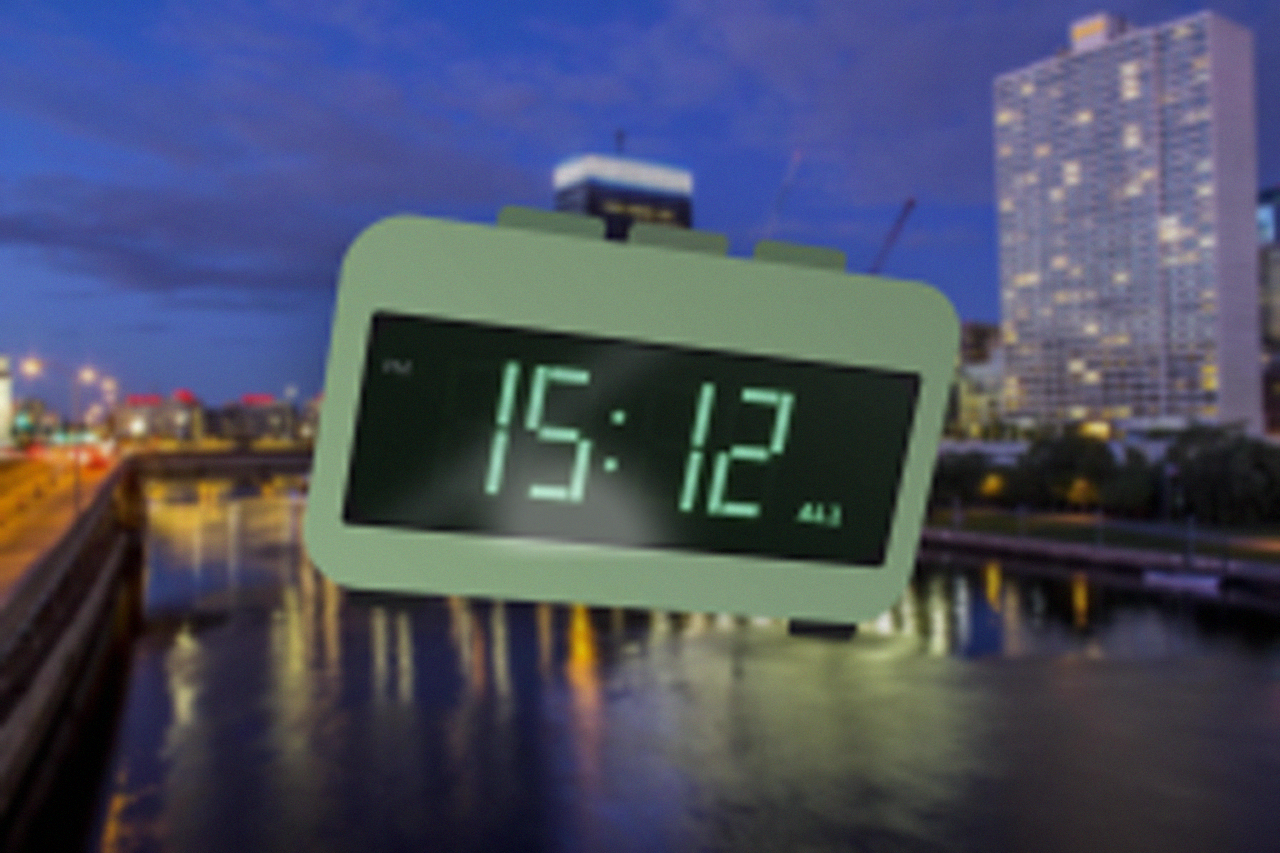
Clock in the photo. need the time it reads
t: 15:12
